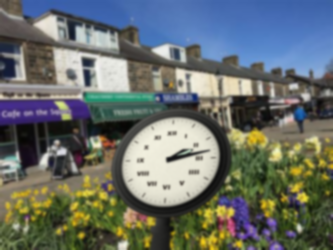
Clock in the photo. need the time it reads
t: 2:13
